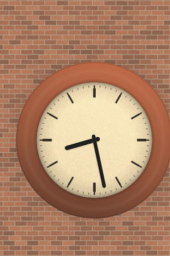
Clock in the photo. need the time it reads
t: 8:28
